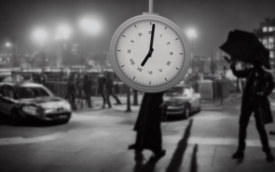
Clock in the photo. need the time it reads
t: 7:01
